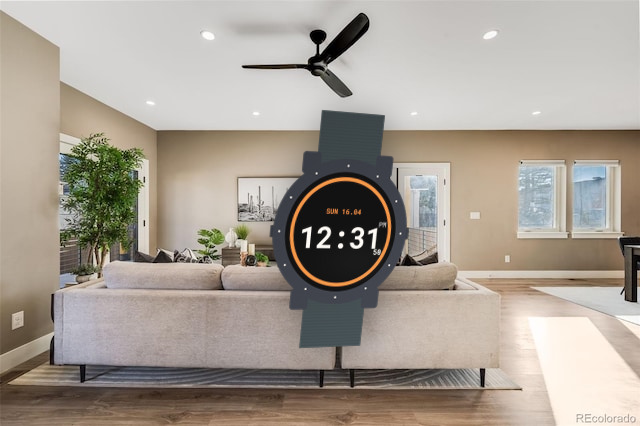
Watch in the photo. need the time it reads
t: 12:31
